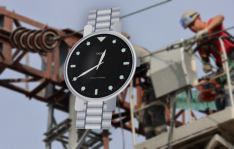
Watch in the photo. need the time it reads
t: 12:40
